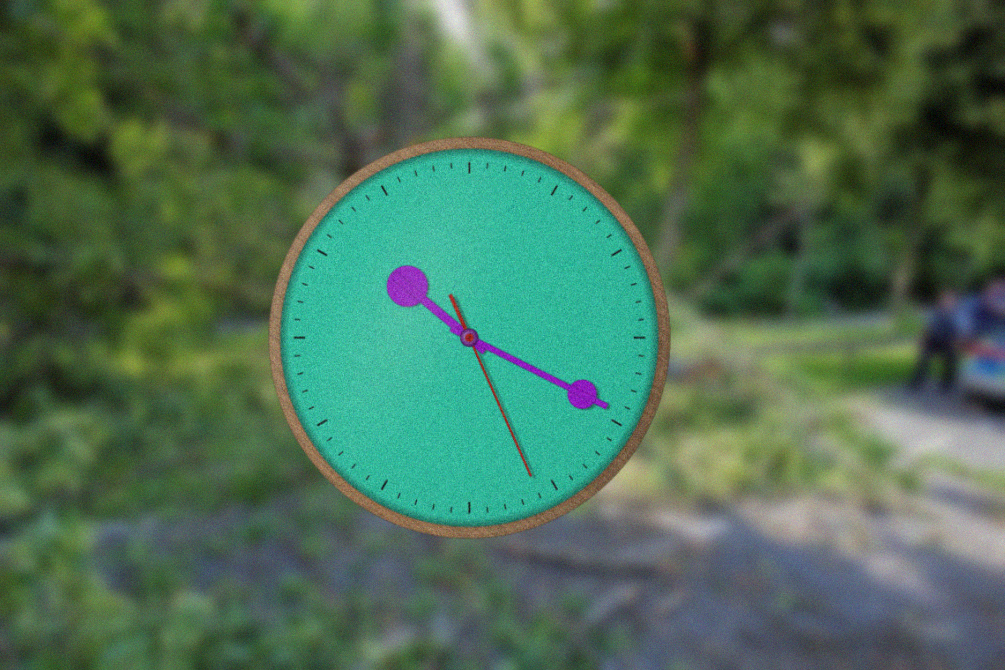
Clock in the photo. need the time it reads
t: 10:19:26
